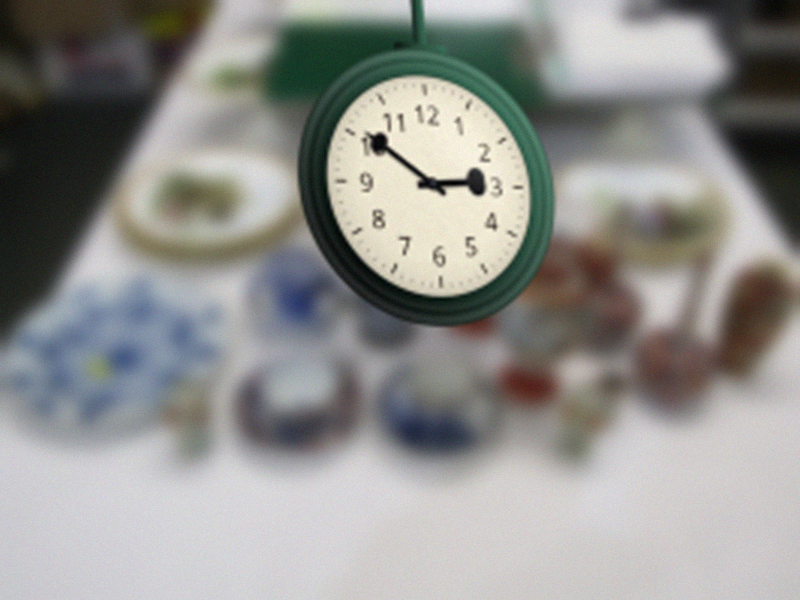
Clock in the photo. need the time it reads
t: 2:51
